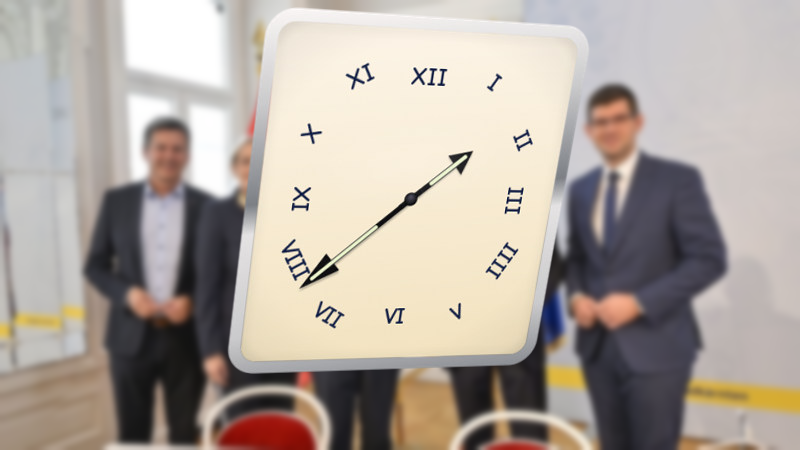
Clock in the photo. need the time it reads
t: 1:38
